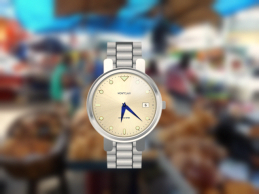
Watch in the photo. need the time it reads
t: 6:22
